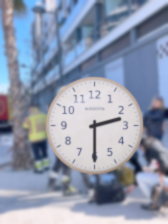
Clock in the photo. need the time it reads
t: 2:30
